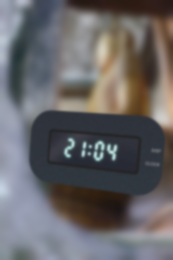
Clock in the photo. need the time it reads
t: 21:04
